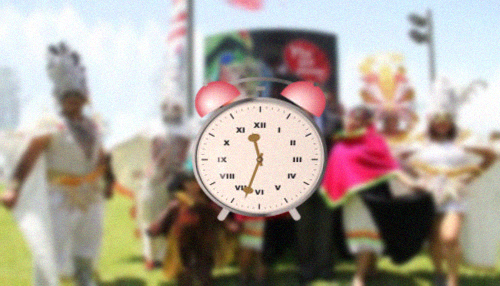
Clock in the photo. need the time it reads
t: 11:33
